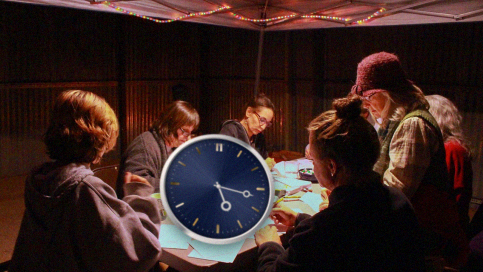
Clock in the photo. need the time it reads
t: 5:17
